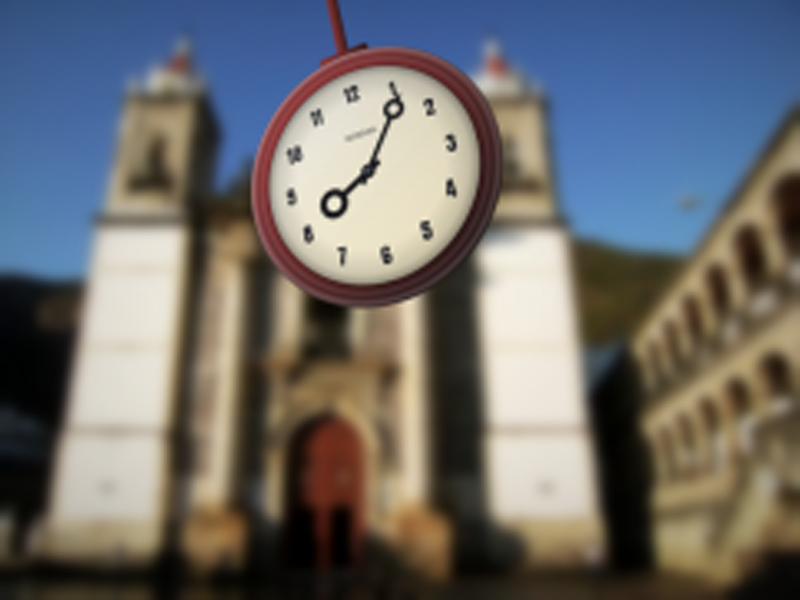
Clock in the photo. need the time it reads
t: 8:06
